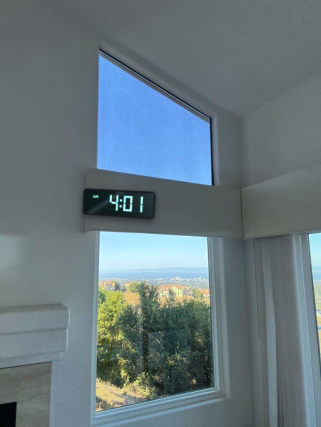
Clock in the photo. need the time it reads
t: 4:01
